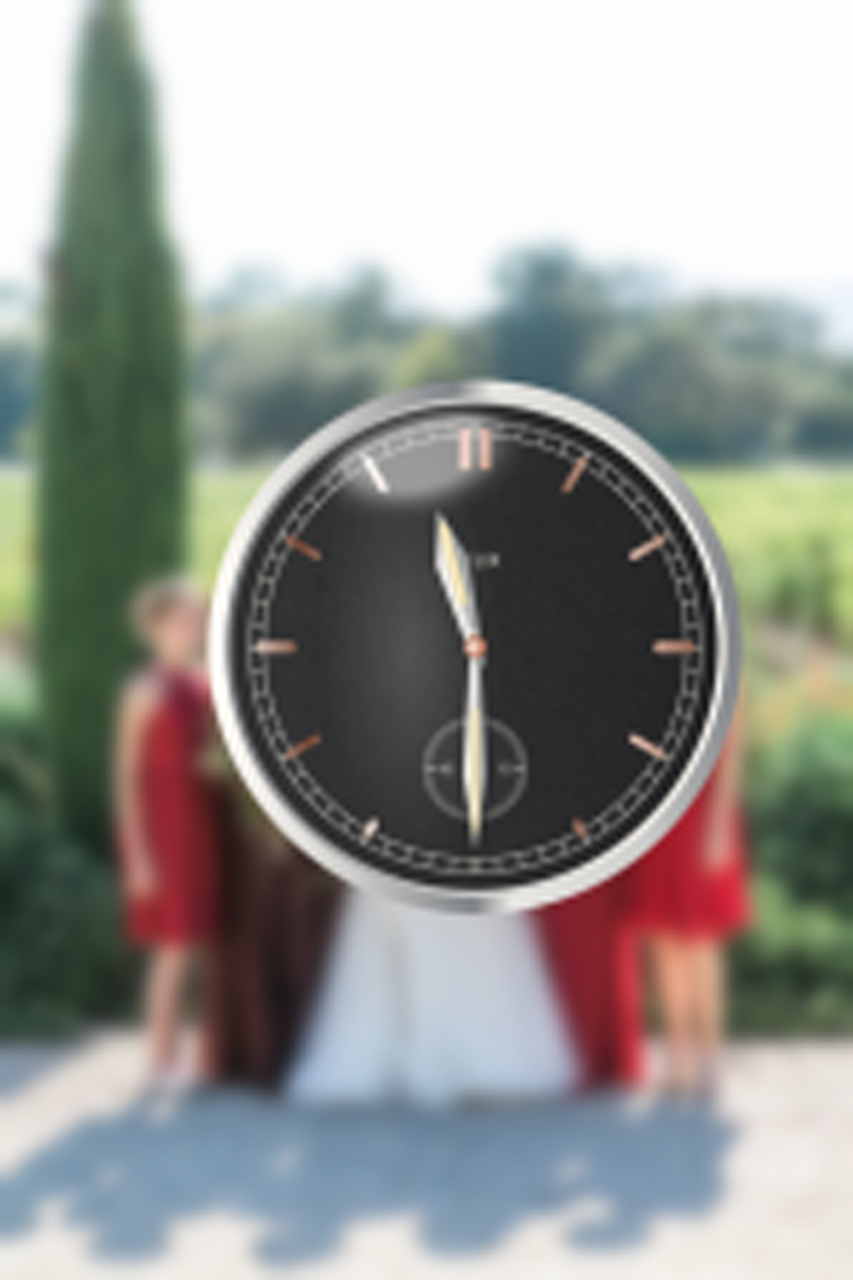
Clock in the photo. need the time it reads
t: 11:30
